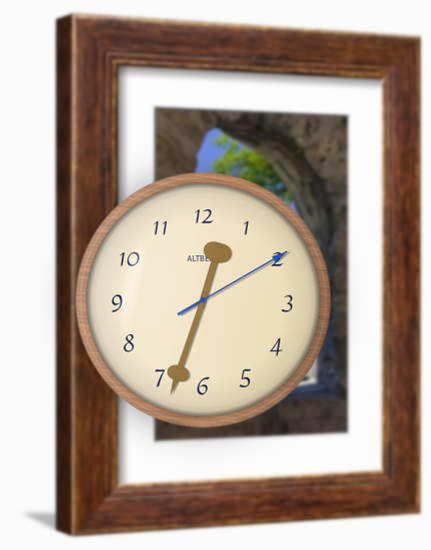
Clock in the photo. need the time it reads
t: 12:33:10
